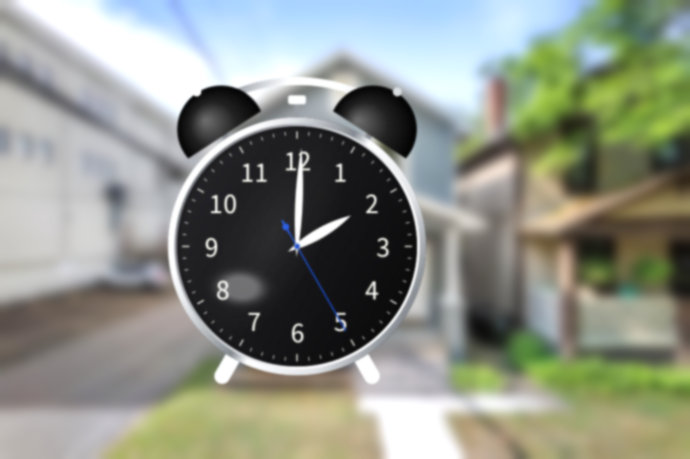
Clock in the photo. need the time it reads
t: 2:00:25
